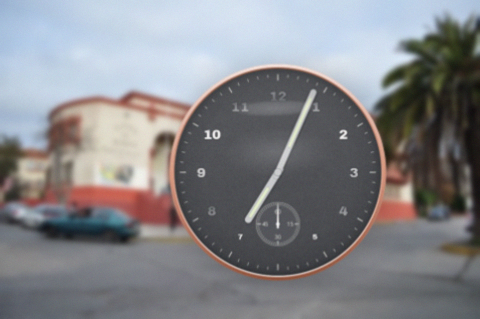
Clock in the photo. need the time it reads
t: 7:04
